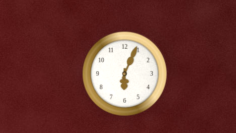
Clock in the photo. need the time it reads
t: 6:04
